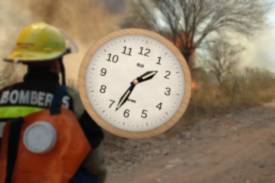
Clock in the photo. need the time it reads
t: 1:33
